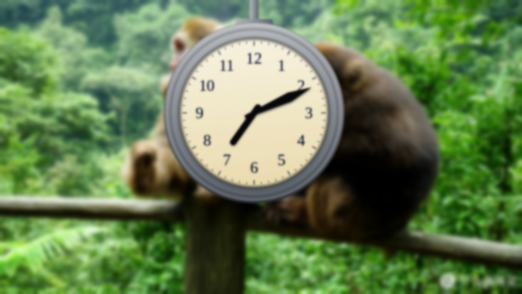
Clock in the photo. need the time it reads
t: 7:11
